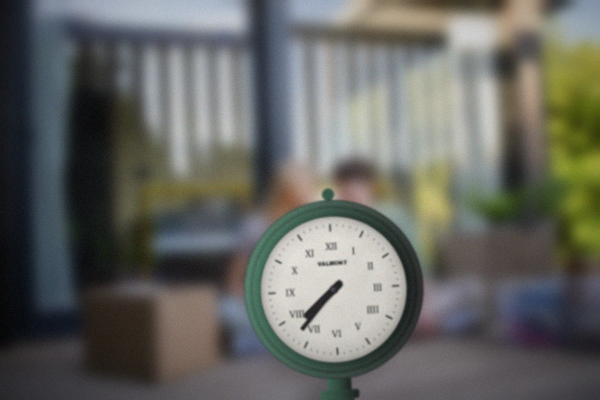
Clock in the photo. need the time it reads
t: 7:37
